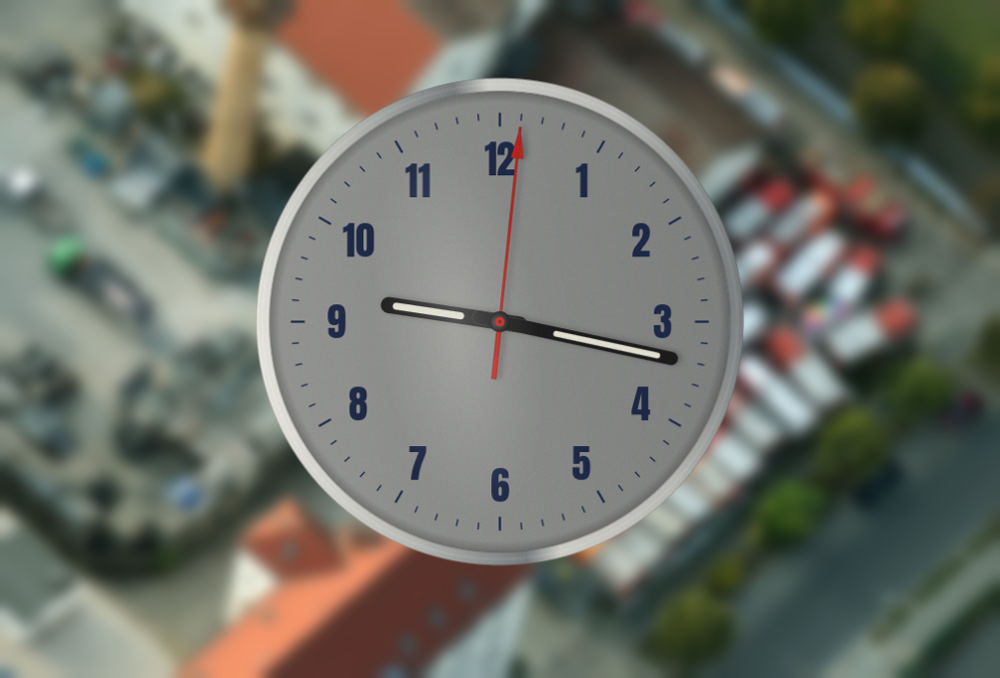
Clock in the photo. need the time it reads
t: 9:17:01
